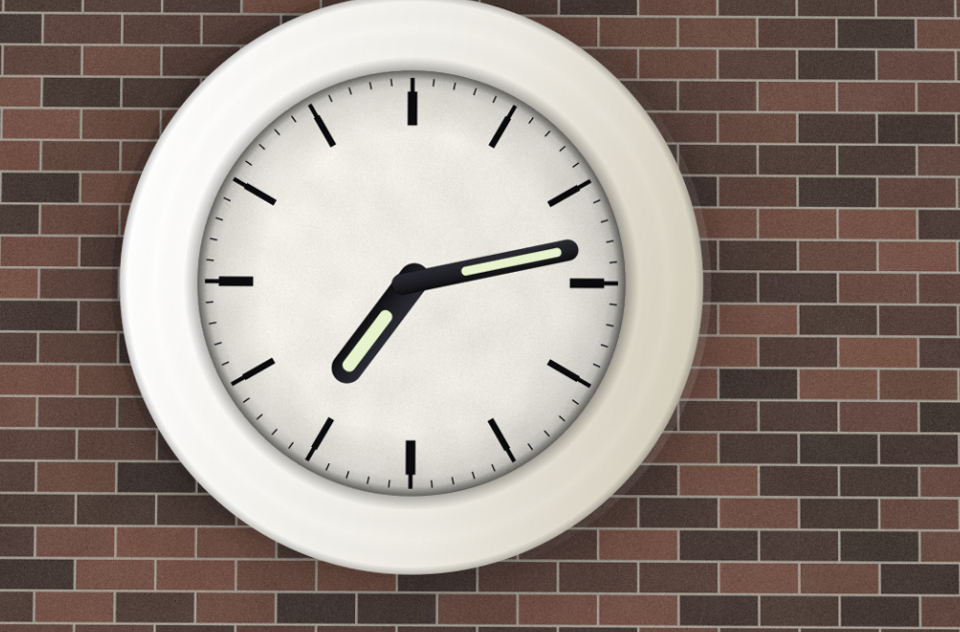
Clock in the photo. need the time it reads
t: 7:13
